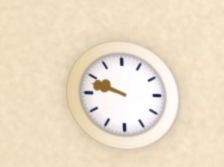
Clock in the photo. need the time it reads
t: 9:48
